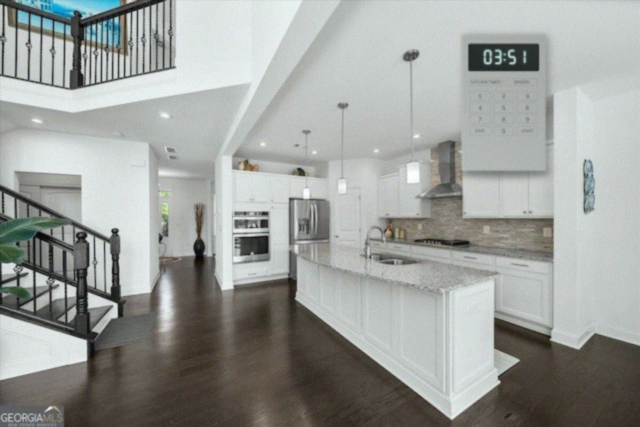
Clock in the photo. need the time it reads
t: 3:51
